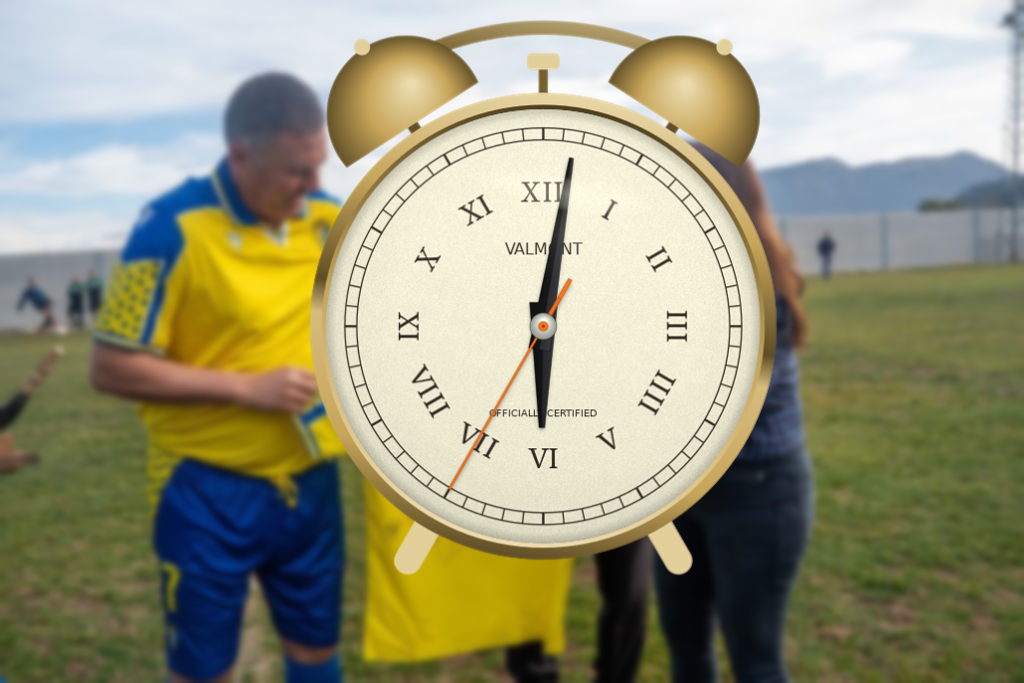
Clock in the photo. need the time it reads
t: 6:01:35
